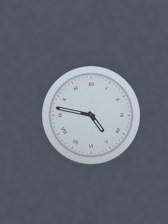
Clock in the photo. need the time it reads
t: 4:47
